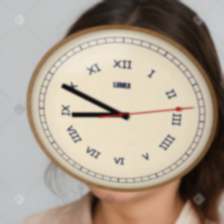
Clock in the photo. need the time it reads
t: 8:49:13
